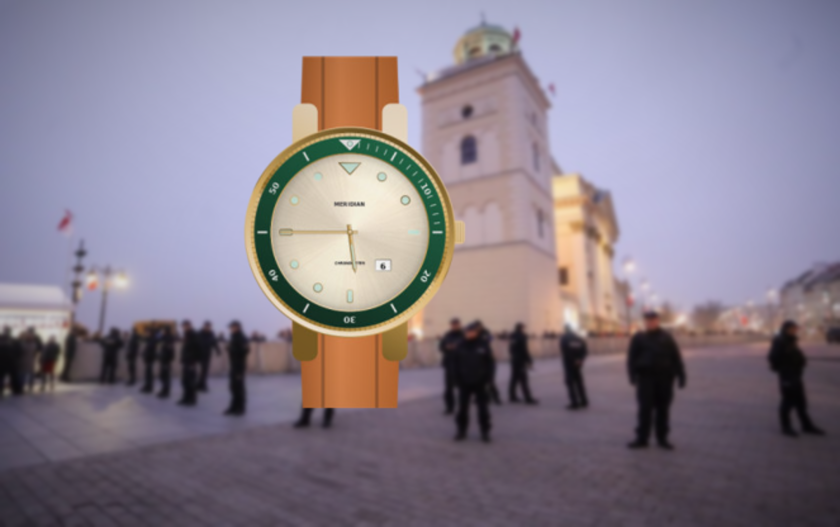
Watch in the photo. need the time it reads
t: 5:45
